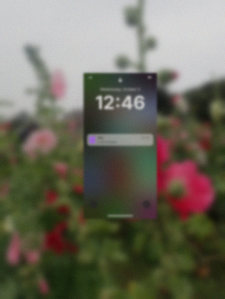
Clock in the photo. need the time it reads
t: 12:46
